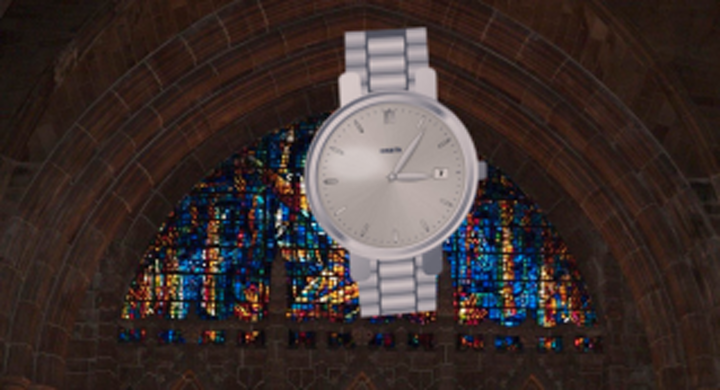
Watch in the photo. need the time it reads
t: 3:06
